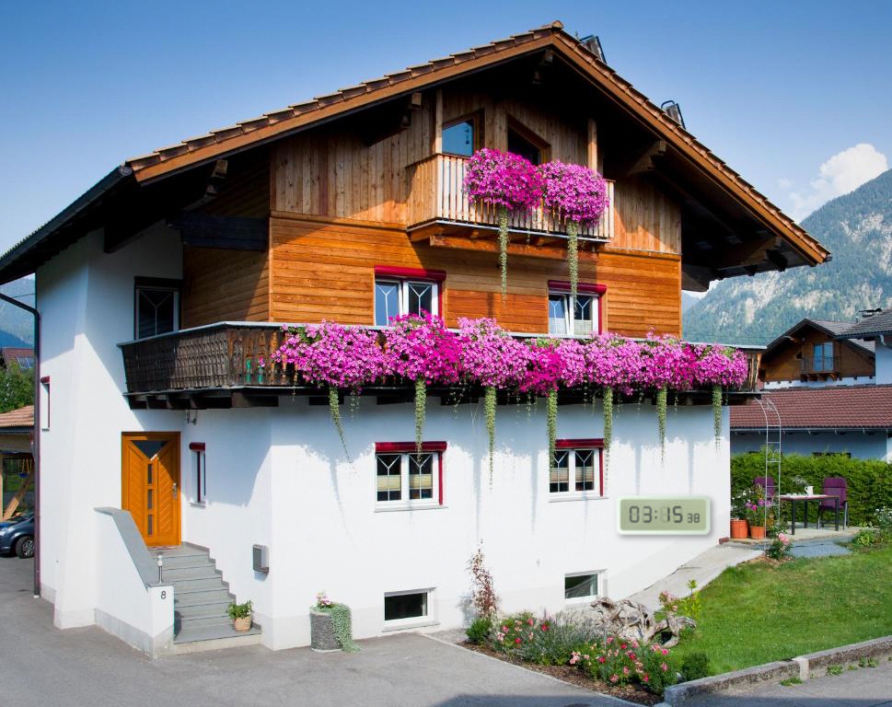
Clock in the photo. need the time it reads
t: 3:15:38
